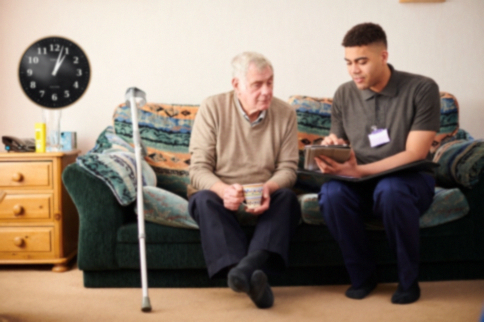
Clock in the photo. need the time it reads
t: 1:03
